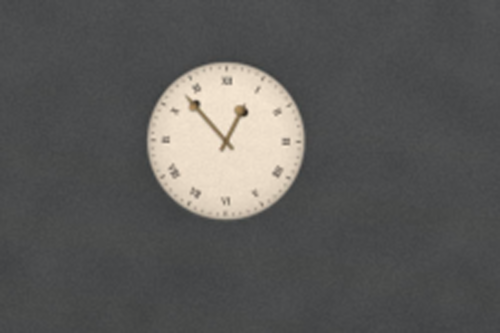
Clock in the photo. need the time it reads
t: 12:53
